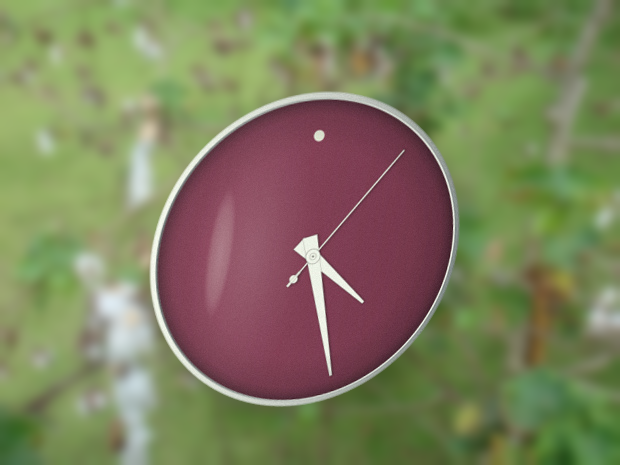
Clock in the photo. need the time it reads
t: 4:28:07
